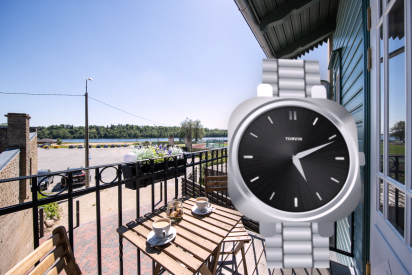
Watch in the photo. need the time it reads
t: 5:11
